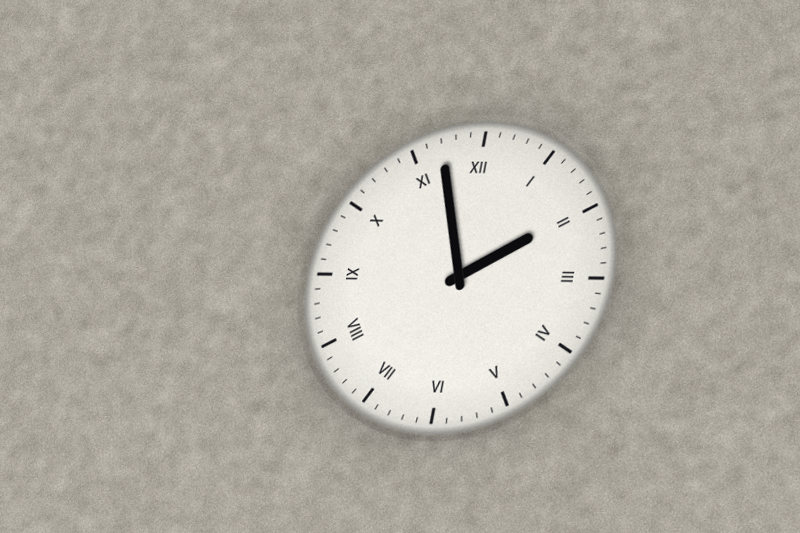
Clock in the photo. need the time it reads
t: 1:57
